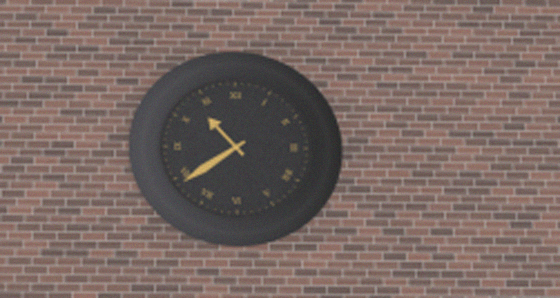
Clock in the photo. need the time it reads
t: 10:39
